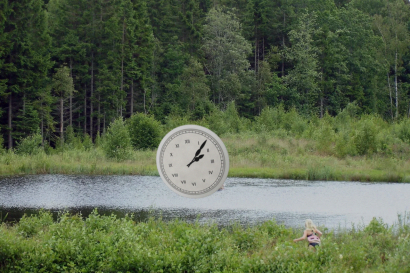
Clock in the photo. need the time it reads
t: 2:07
